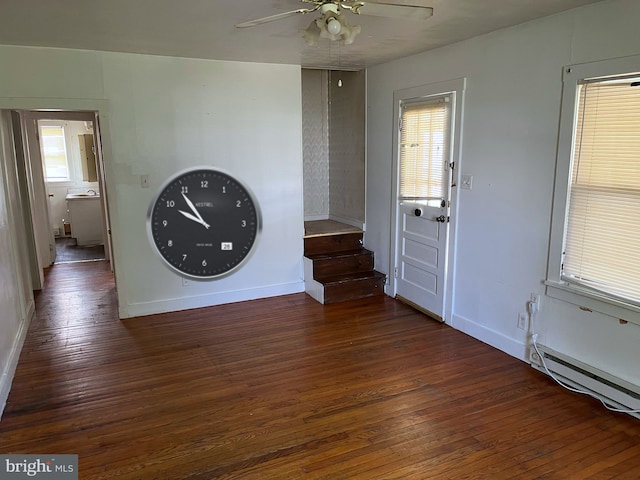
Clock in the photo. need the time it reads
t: 9:54
